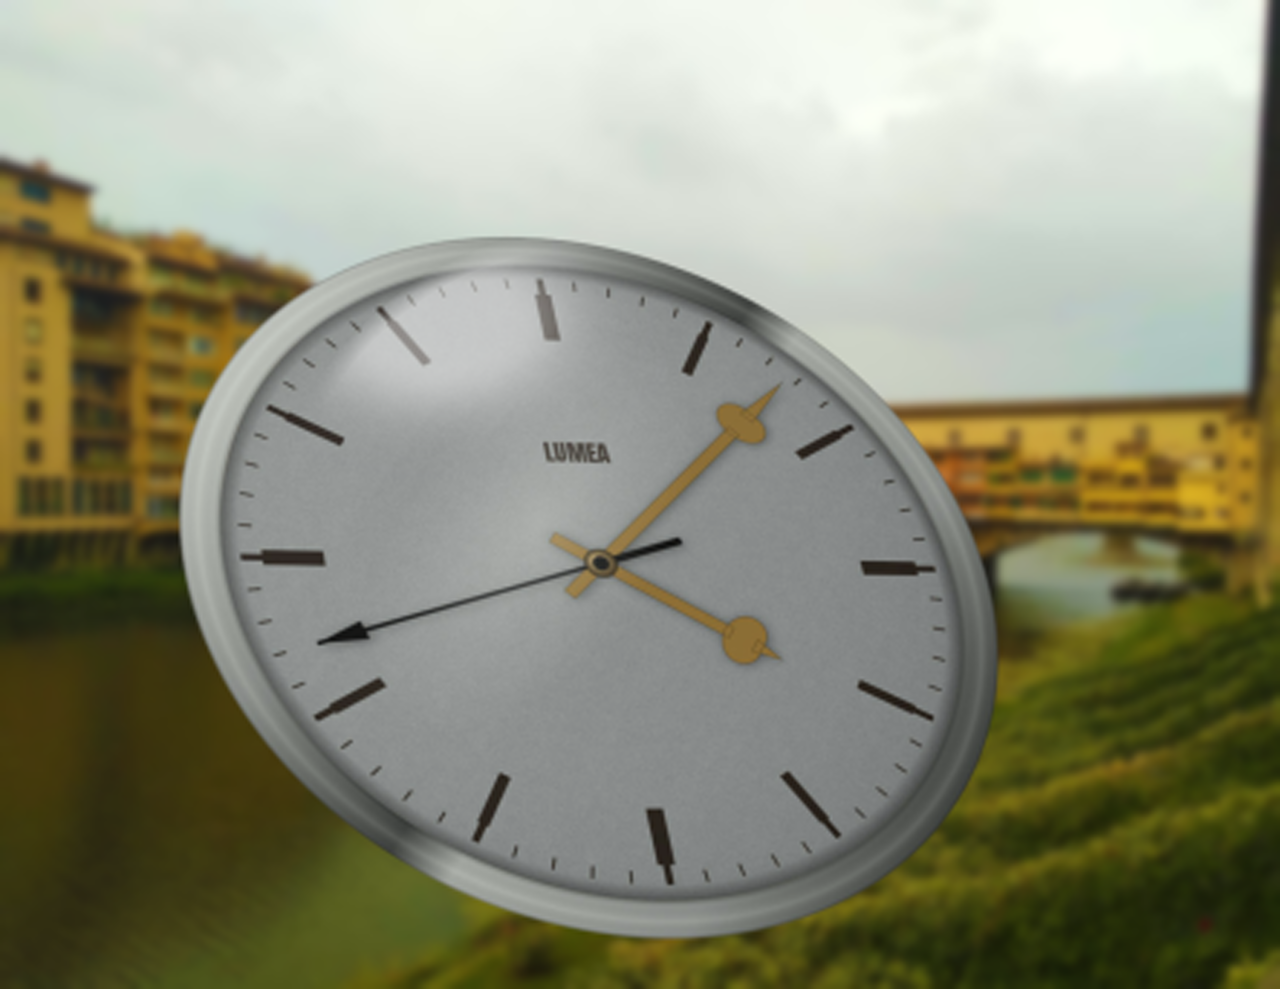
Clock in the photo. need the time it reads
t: 4:07:42
